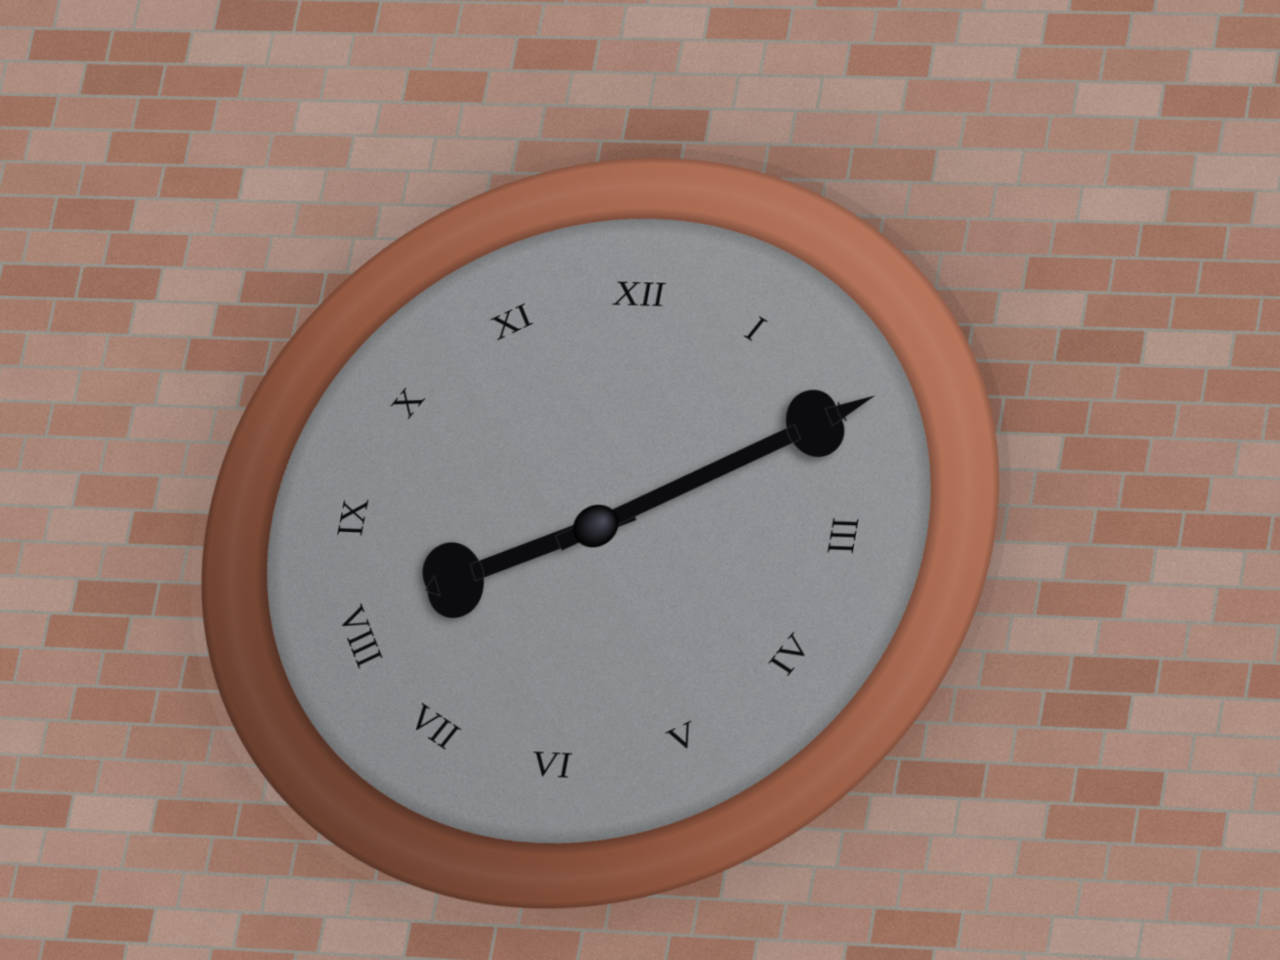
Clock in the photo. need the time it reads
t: 8:10
